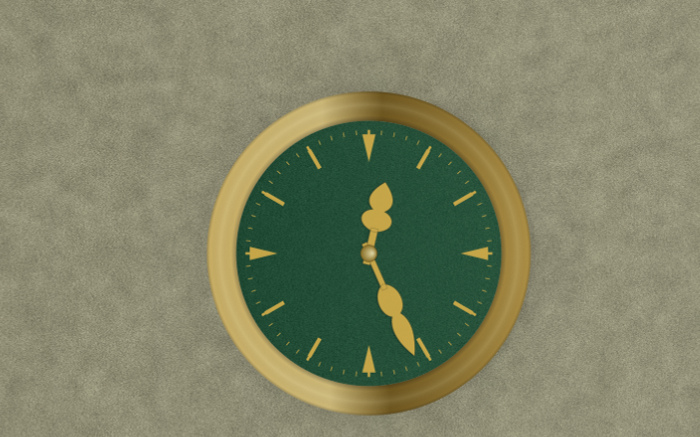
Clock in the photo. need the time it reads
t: 12:26
